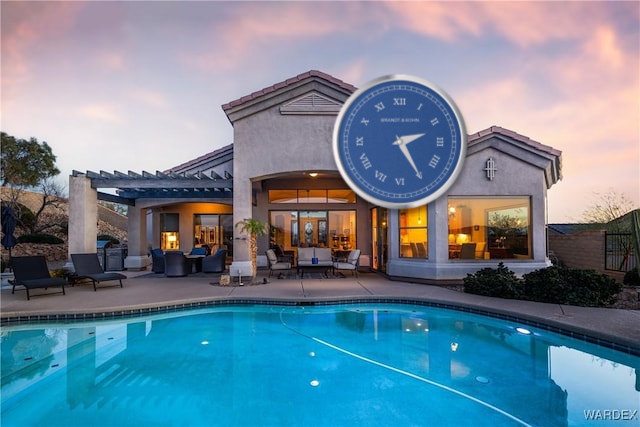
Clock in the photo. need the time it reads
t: 2:25
